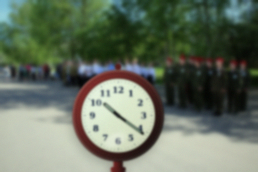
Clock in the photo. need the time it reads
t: 10:21
